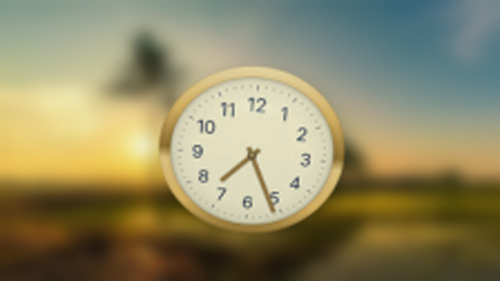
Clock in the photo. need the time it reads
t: 7:26
